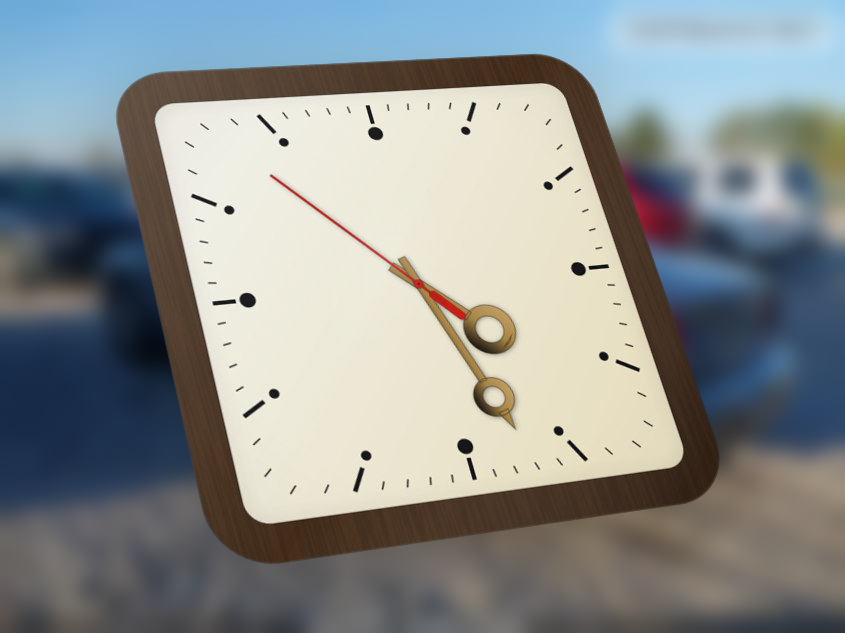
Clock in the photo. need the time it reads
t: 4:26:53
